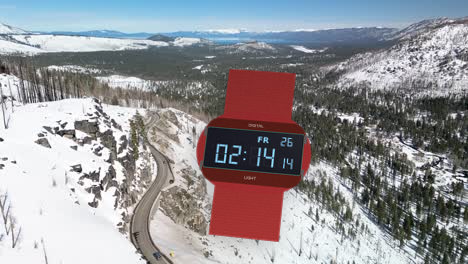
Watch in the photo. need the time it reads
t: 2:14:14
